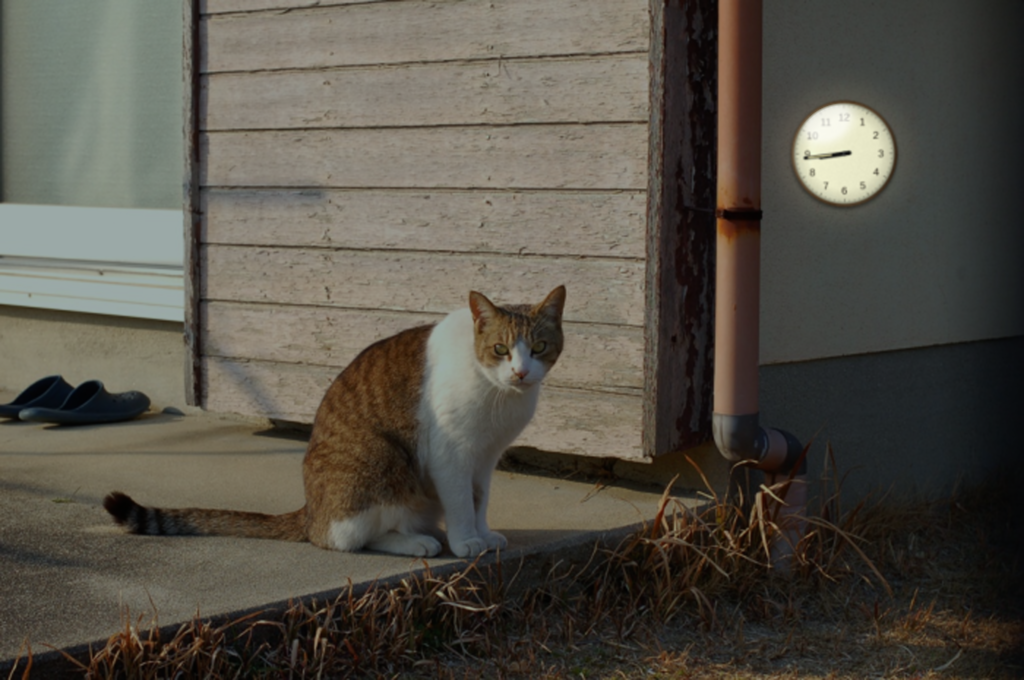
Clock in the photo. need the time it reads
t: 8:44
